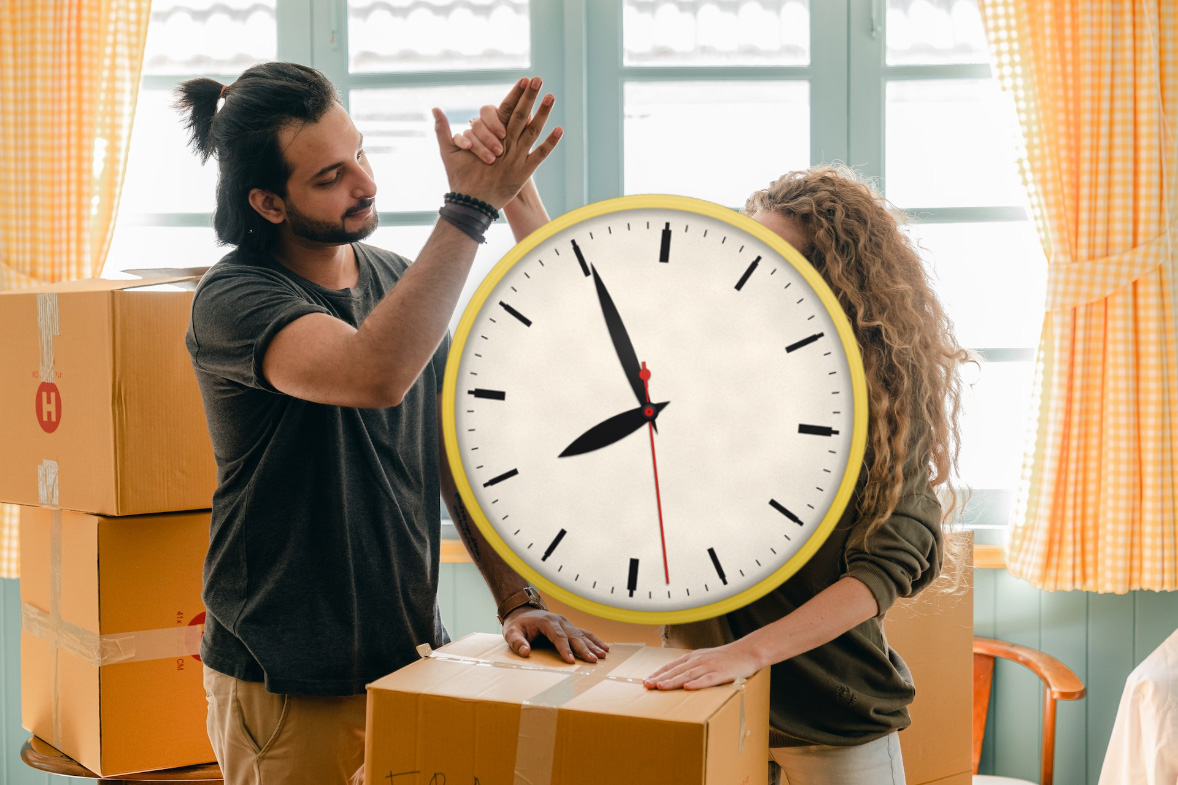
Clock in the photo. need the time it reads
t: 7:55:28
